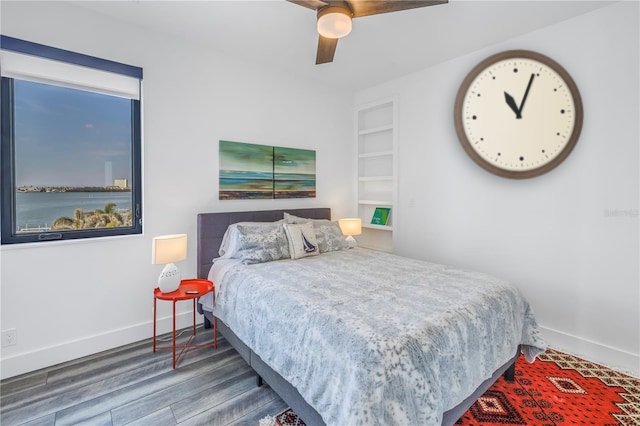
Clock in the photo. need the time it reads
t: 11:04
